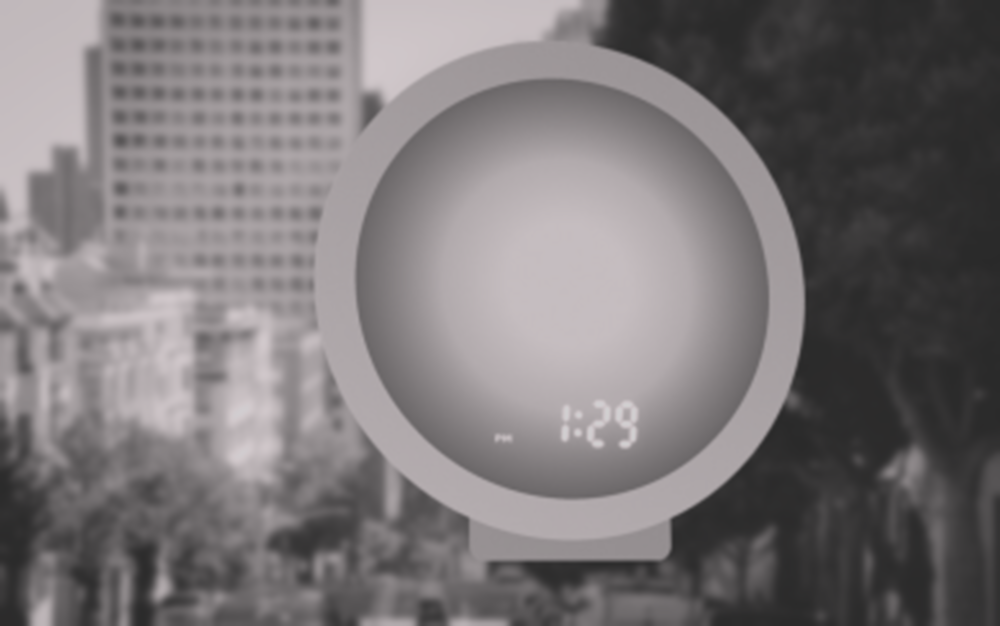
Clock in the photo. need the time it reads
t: 1:29
